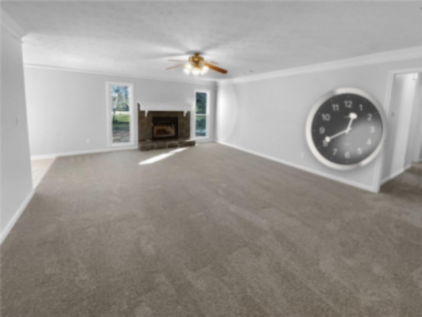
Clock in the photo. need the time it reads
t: 12:41
